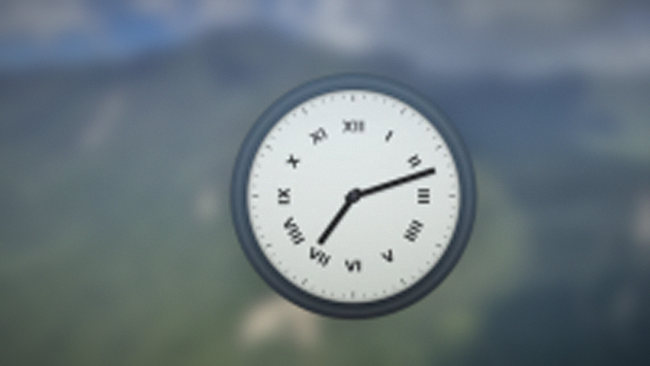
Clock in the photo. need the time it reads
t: 7:12
